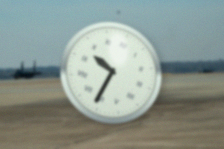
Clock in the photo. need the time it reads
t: 9:31
